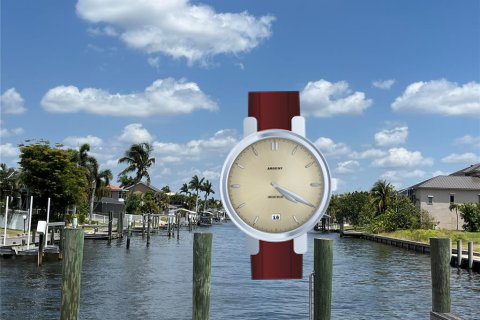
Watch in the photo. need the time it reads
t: 4:20
